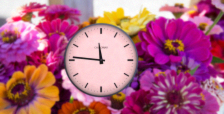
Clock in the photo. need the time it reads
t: 11:46
